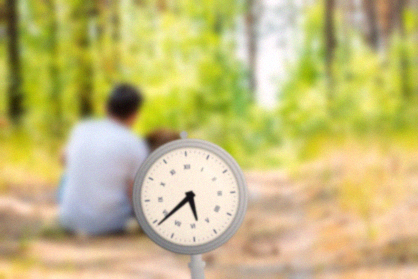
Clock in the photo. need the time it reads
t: 5:39
